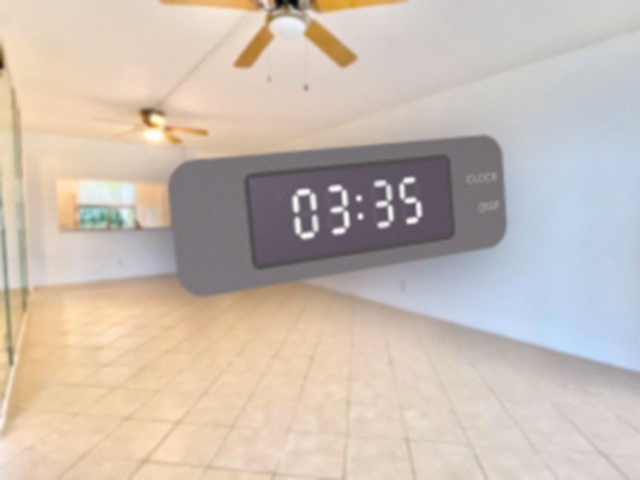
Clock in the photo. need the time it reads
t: 3:35
